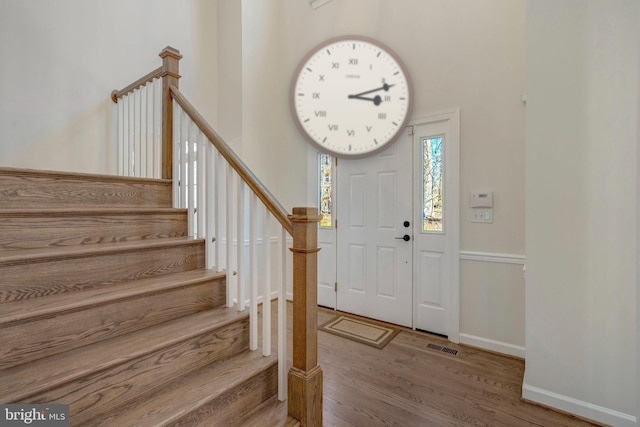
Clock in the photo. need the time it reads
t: 3:12
